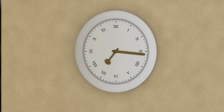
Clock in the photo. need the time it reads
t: 7:16
